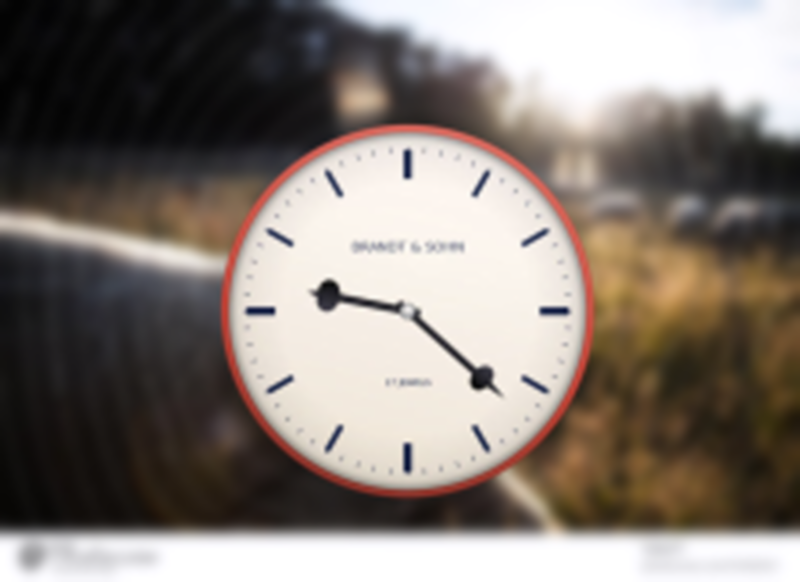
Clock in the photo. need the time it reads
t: 9:22
